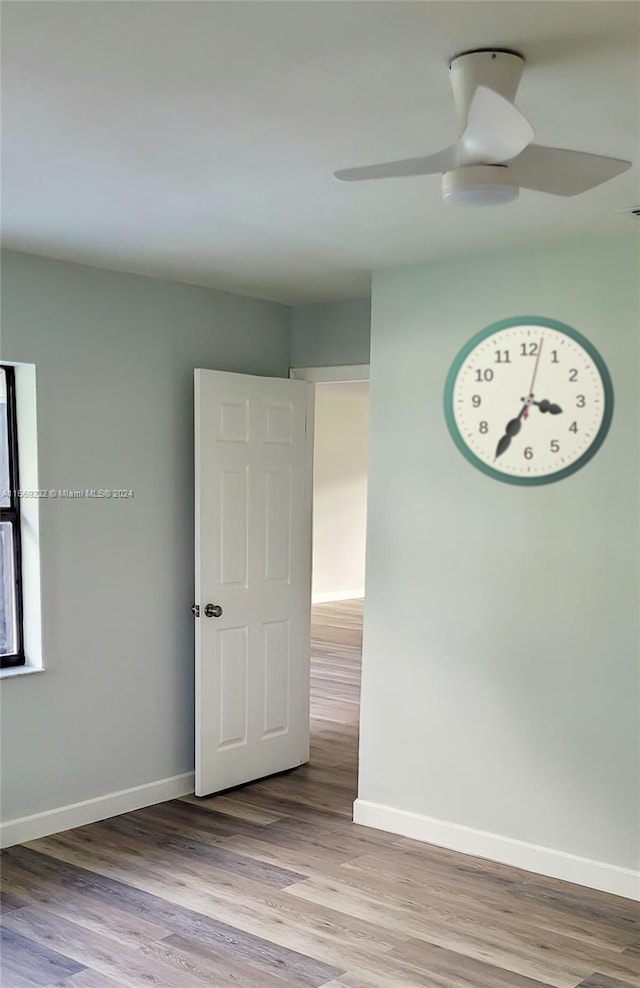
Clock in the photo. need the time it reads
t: 3:35:02
